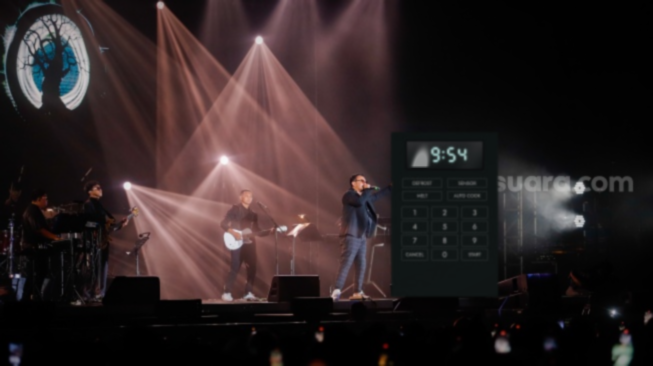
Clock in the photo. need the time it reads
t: 9:54
